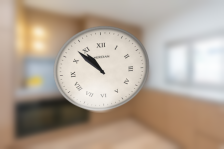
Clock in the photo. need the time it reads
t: 10:53
